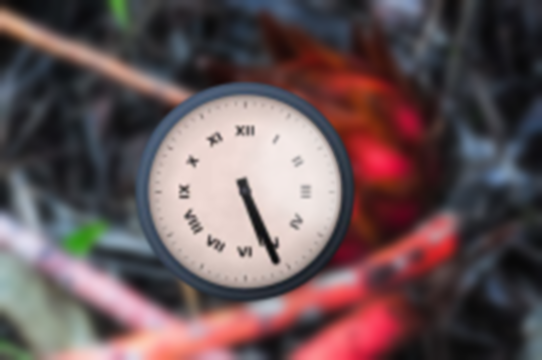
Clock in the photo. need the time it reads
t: 5:26
